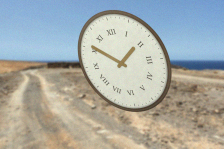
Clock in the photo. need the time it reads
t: 1:51
